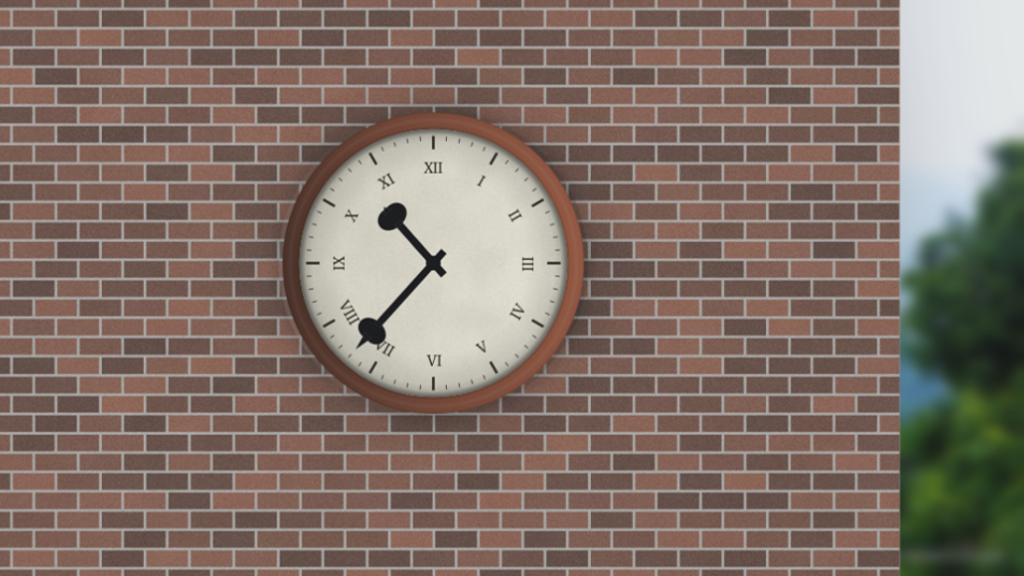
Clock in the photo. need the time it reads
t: 10:37
